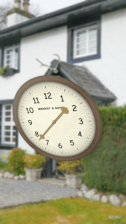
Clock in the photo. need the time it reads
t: 1:38
